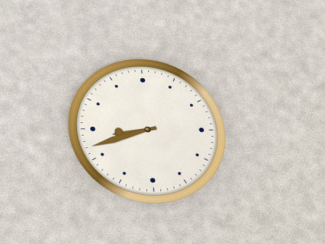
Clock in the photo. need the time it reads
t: 8:42
